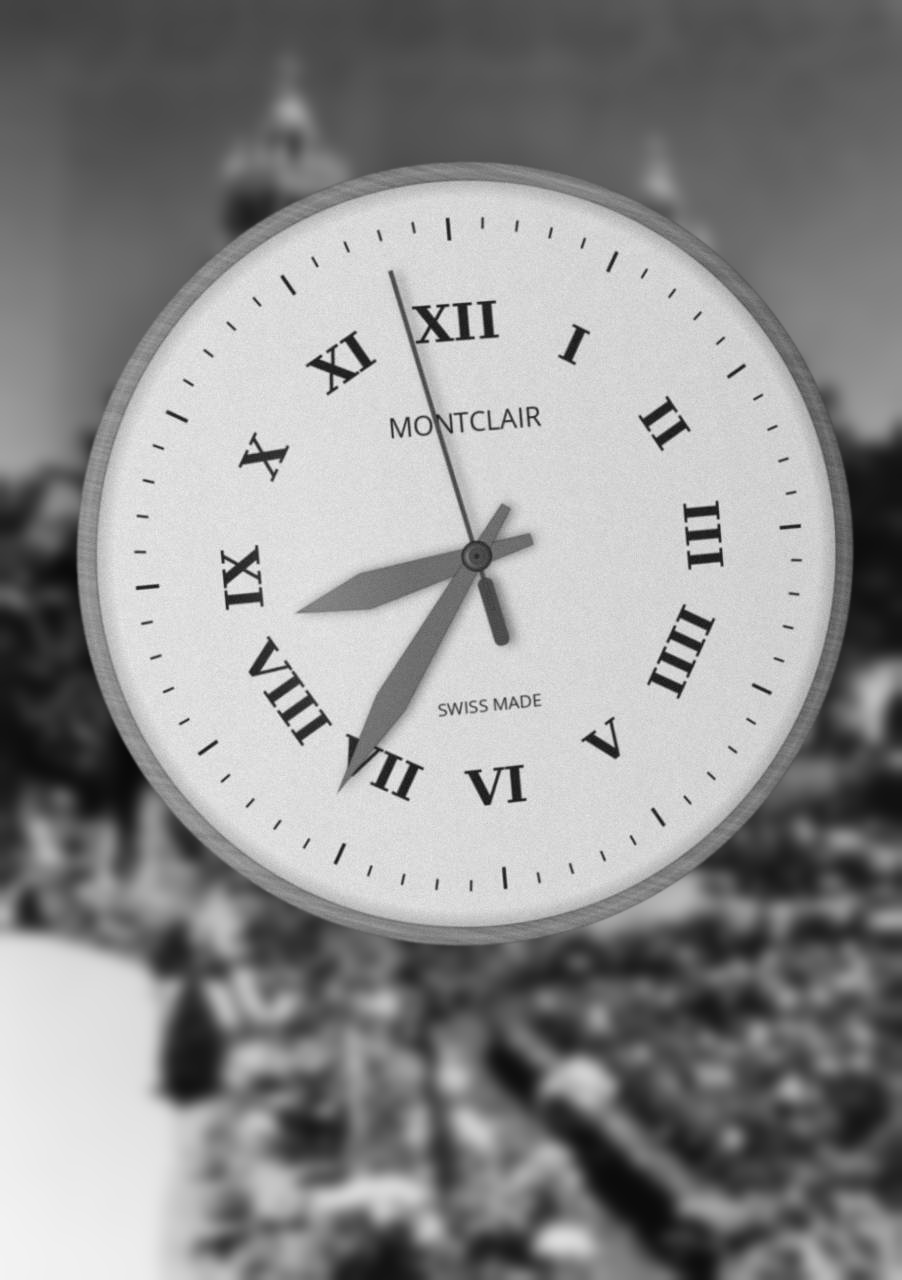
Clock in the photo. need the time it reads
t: 8:35:58
